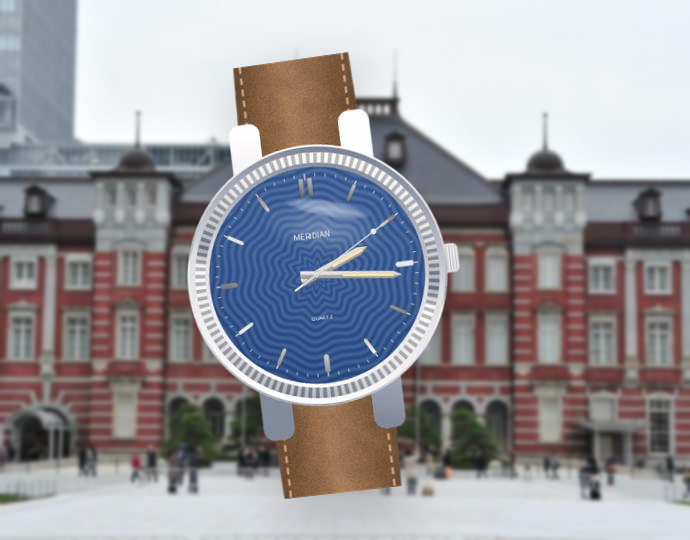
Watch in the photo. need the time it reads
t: 2:16:10
